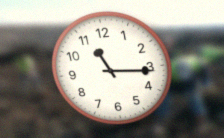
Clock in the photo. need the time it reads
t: 11:16
